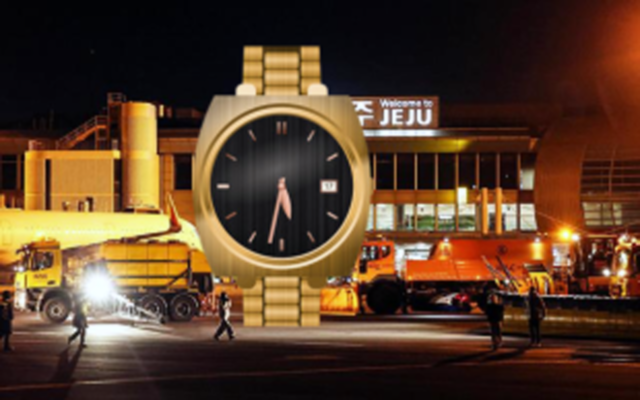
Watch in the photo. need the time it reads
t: 5:32
